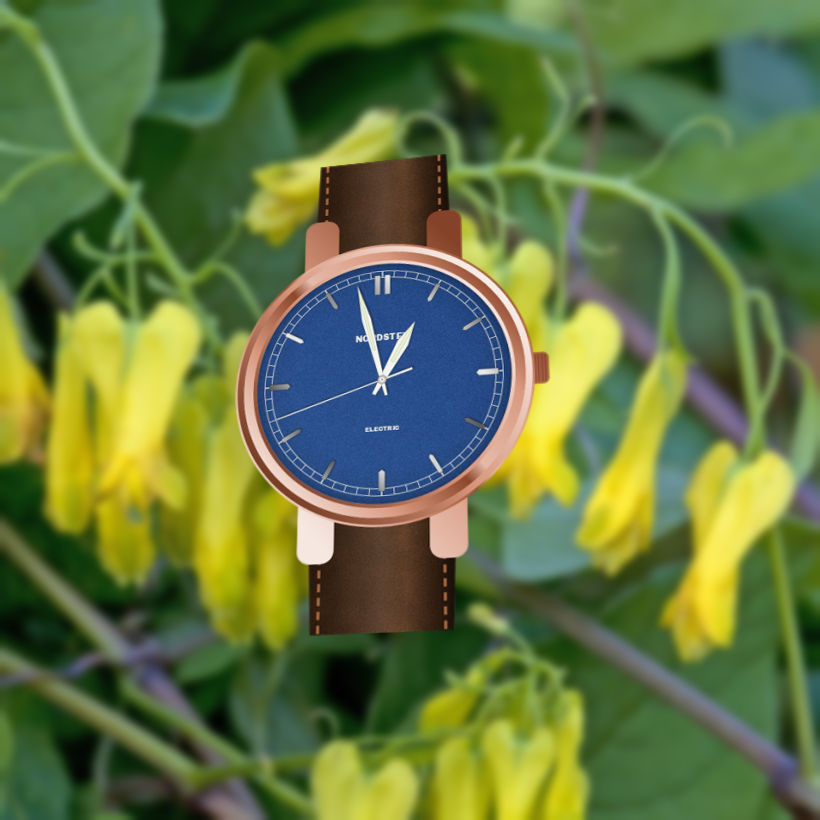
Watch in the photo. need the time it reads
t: 12:57:42
